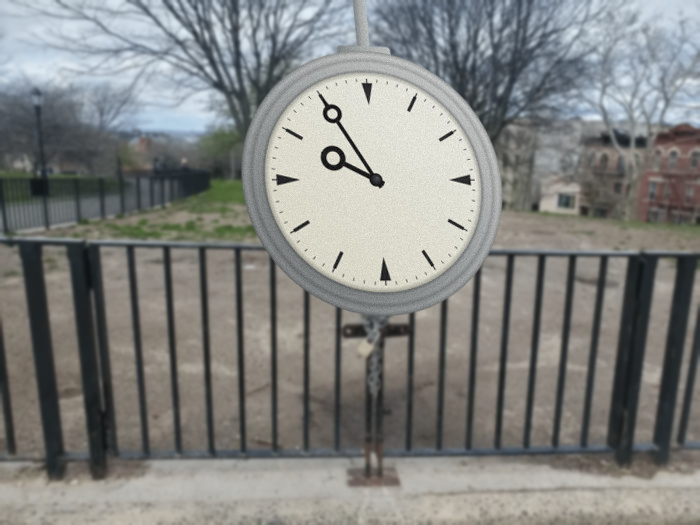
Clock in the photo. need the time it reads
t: 9:55
